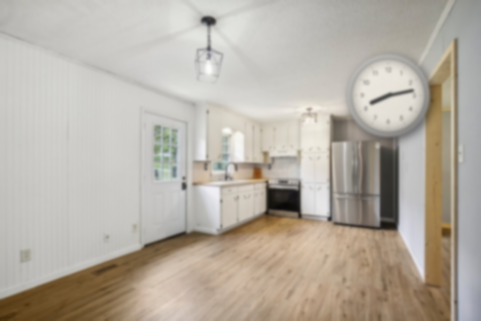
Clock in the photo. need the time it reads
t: 8:13
